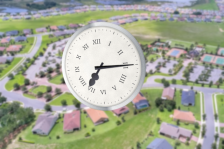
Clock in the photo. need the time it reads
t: 7:15
